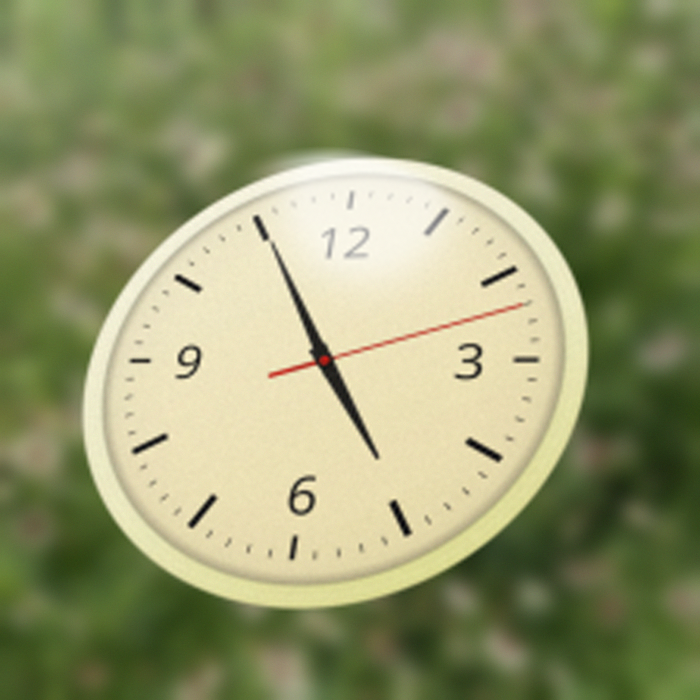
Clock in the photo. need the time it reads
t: 4:55:12
